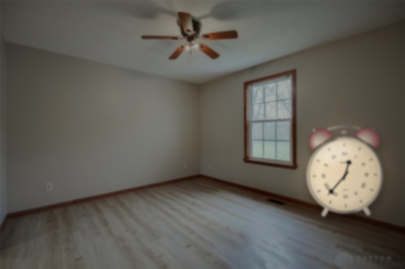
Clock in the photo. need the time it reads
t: 12:37
